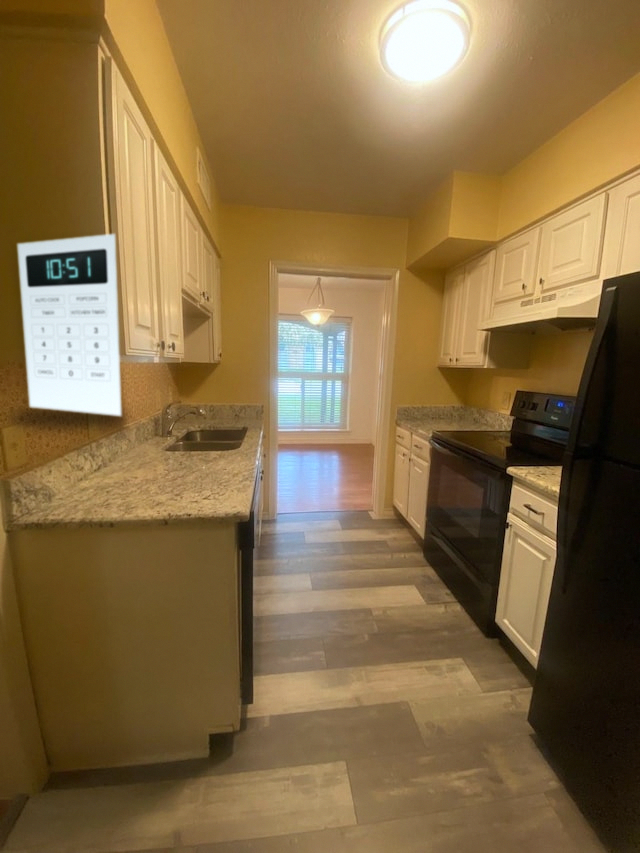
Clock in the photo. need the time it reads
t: 10:51
